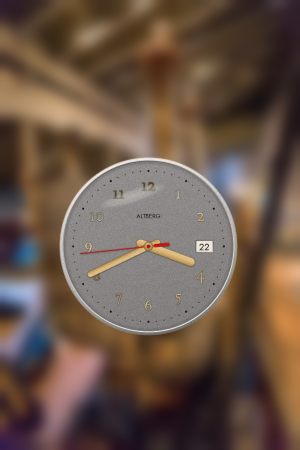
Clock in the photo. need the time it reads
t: 3:40:44
